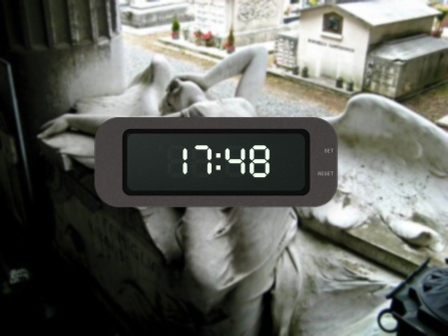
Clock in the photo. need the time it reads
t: 17:48
